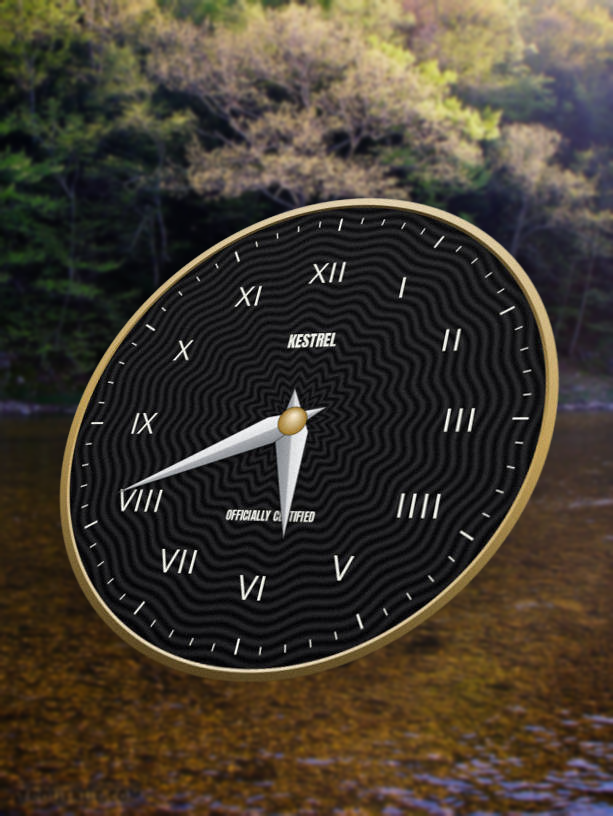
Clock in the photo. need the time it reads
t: 5:41
